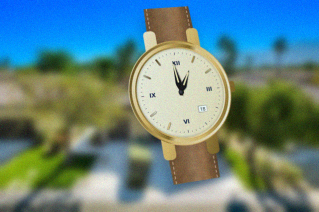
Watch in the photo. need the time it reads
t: 12:59
